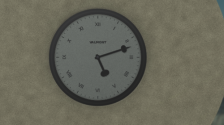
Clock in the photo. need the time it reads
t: 5:12
